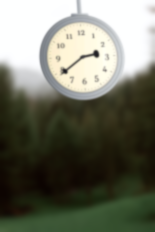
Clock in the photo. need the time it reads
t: 2:39
